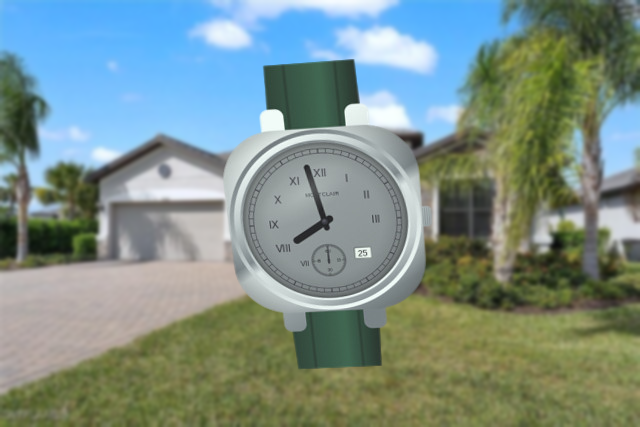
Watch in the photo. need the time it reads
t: 7:58
